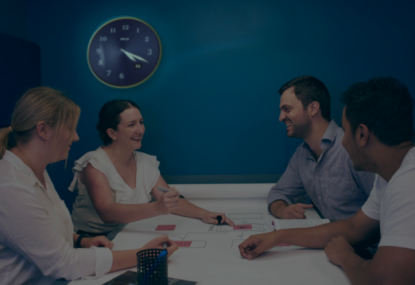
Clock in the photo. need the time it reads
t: 4:19
